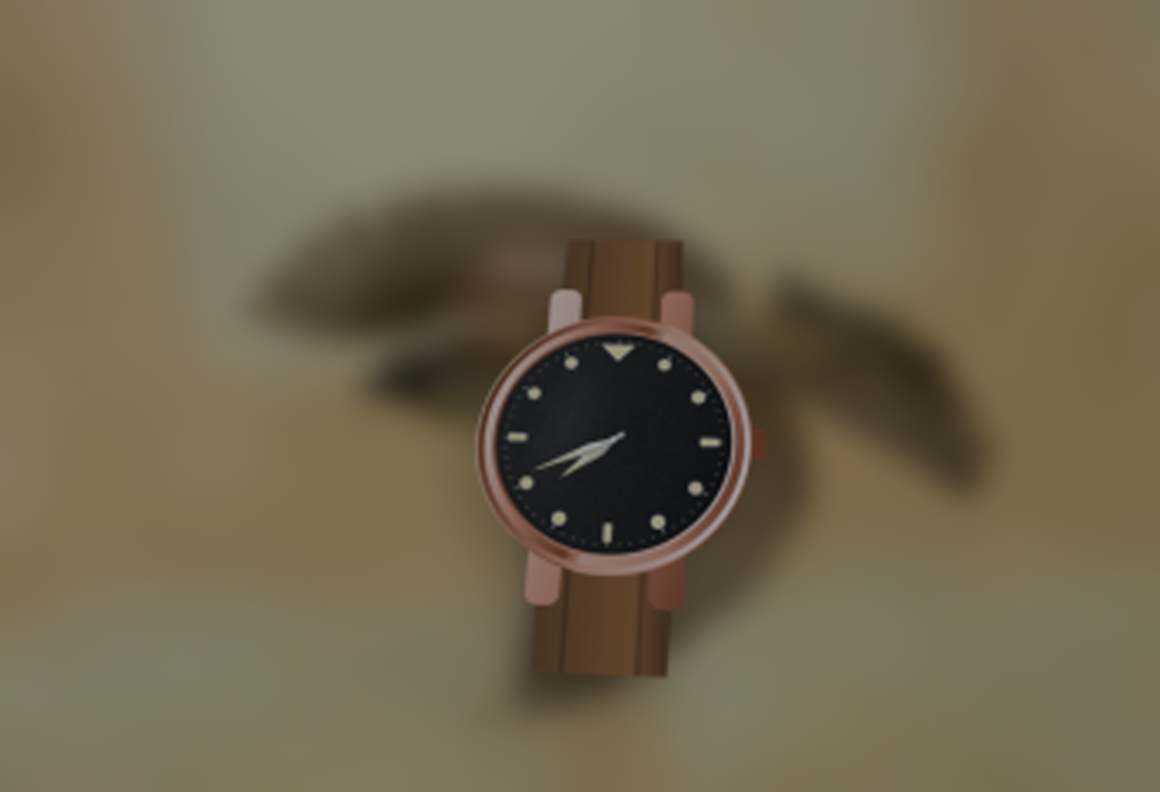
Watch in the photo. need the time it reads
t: 7:41
